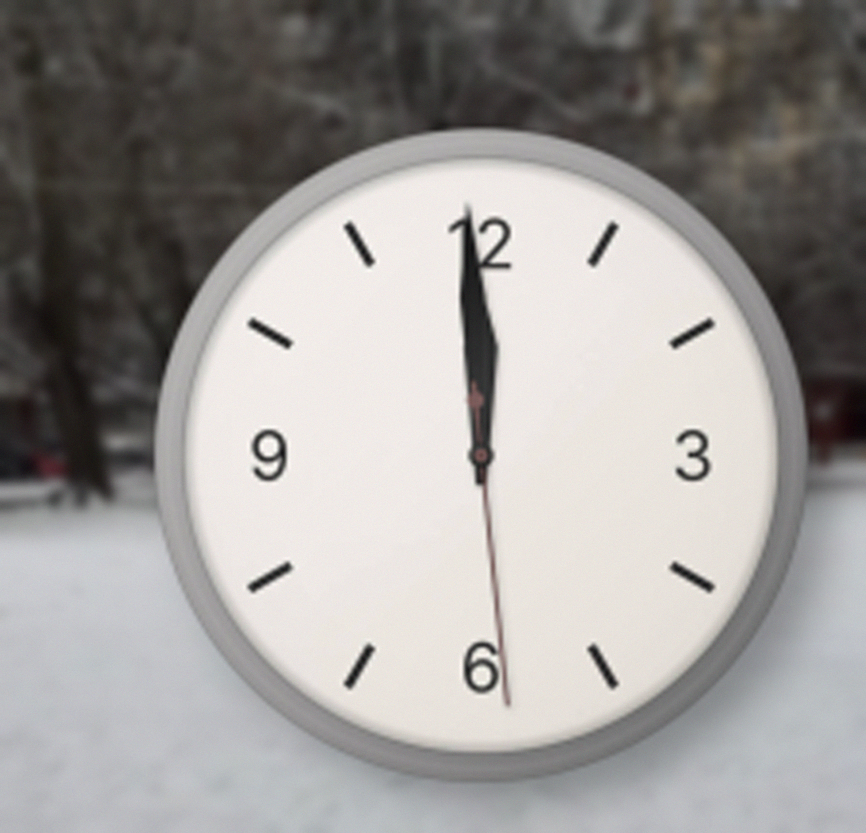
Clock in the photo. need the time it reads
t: 11:59:29
